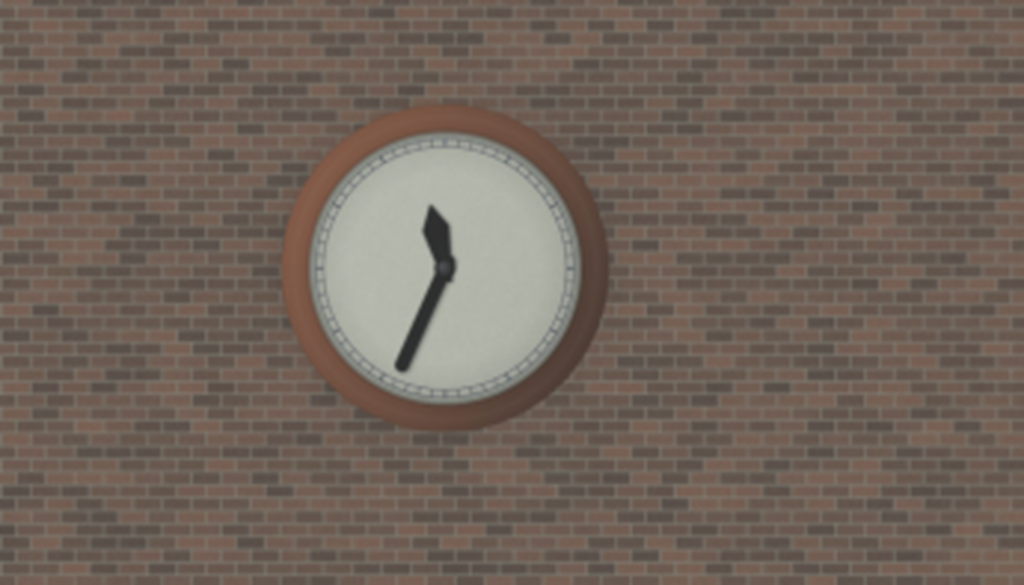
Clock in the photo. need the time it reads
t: 11:34
